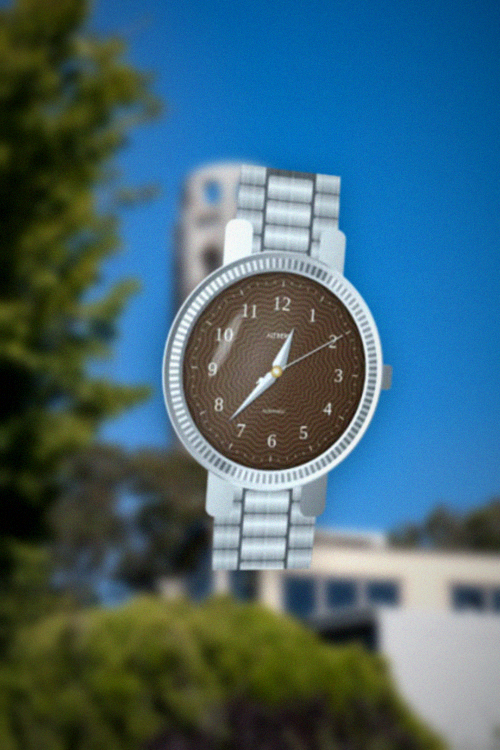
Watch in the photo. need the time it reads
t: 12:37:10
